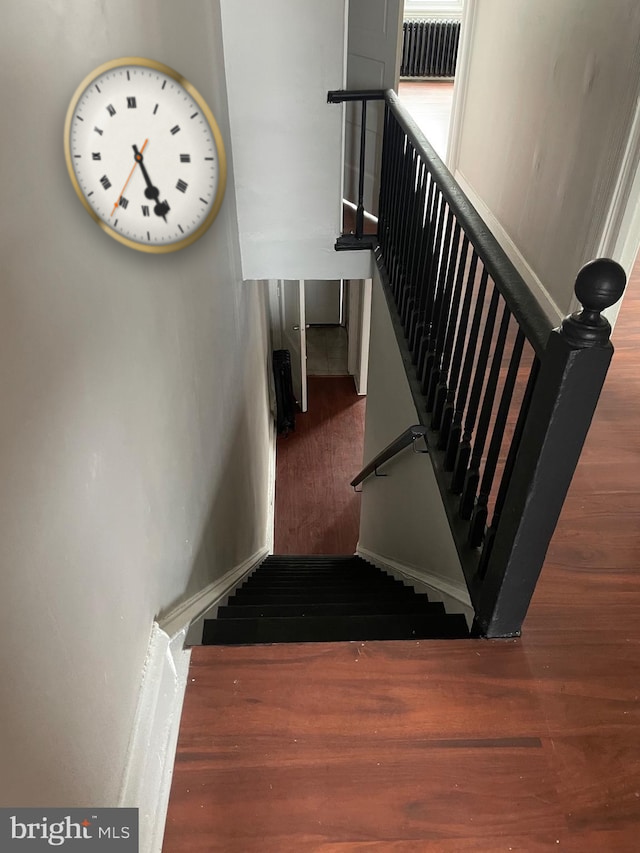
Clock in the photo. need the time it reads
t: 5:26:36
